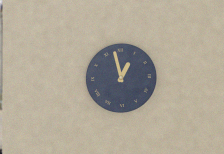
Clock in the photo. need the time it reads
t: 12:58
